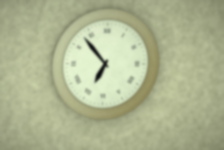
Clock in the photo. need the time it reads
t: 6:53
